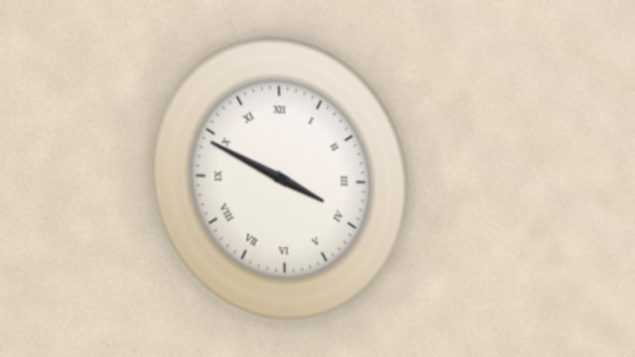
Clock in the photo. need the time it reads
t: 3:49
